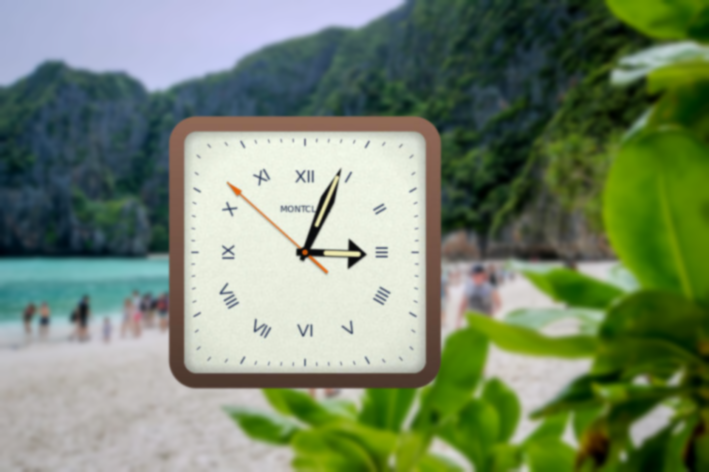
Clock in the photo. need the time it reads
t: 3:03:52
